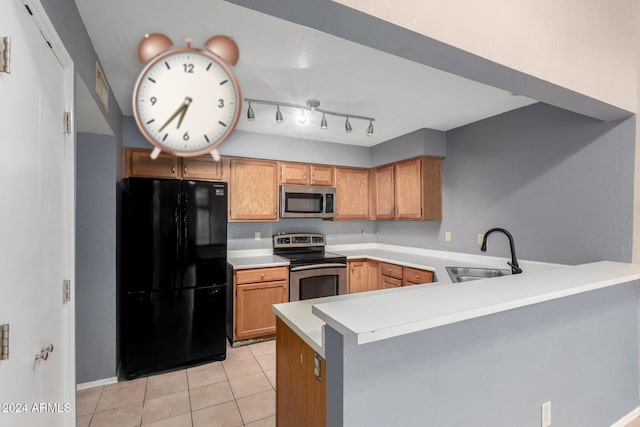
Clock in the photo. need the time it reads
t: 6:37
